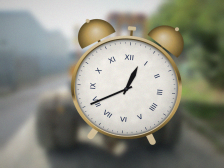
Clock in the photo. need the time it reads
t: 12:40
